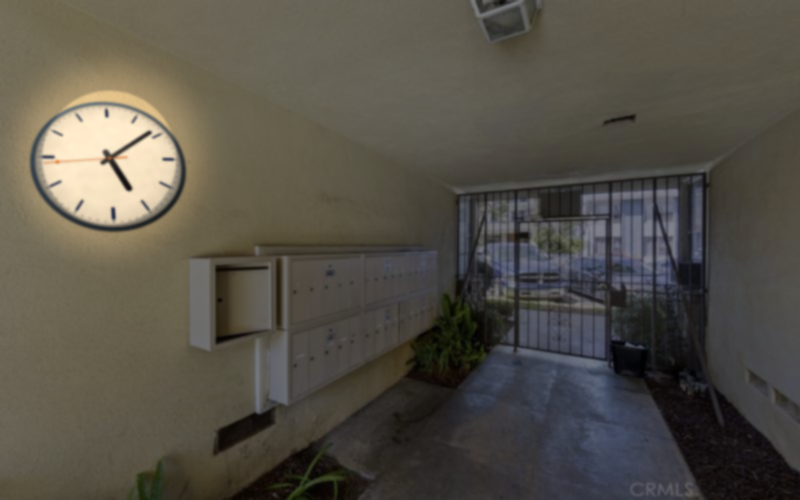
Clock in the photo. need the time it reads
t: 5:08:44
